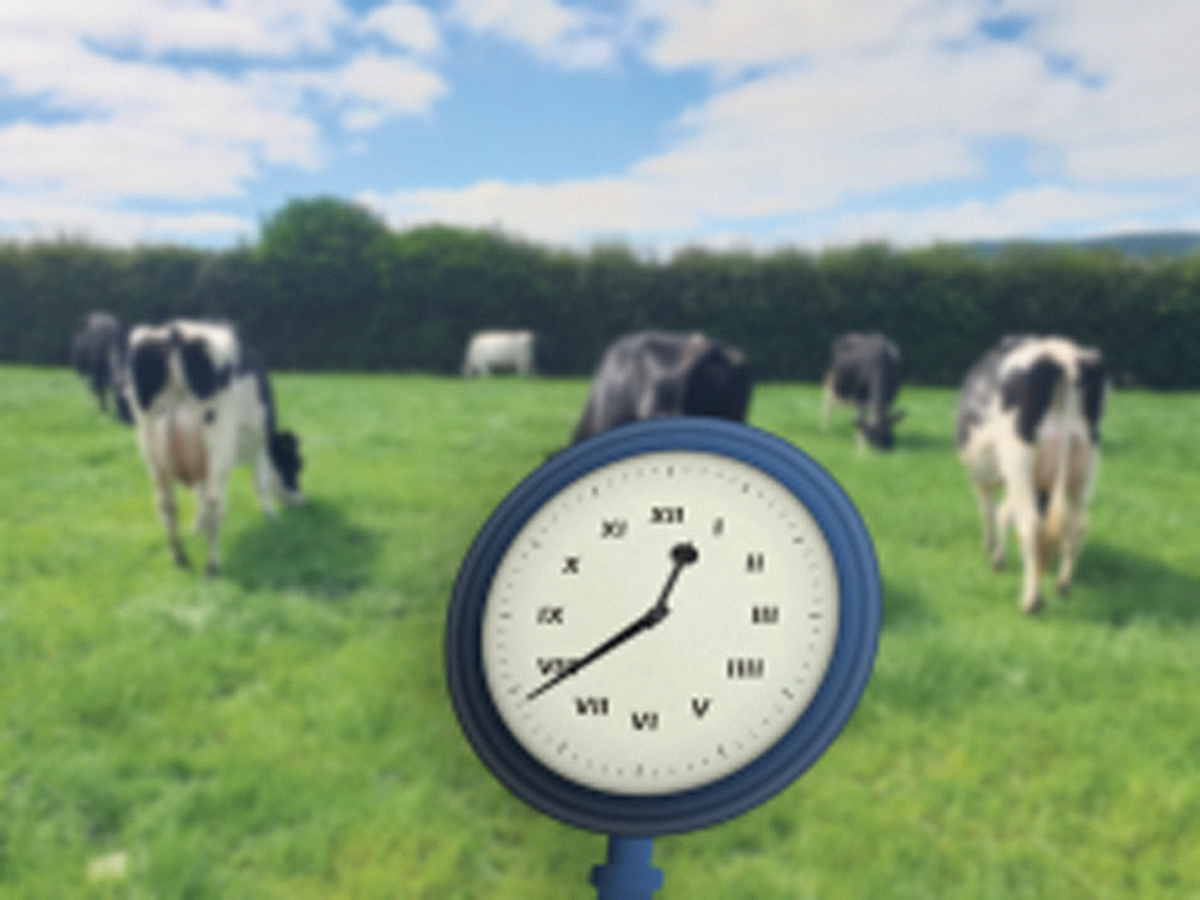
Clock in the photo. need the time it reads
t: 12:39
